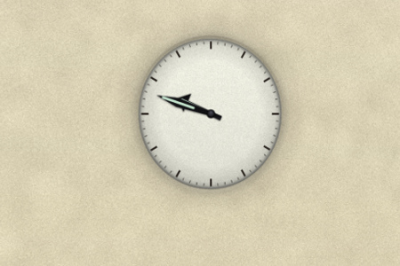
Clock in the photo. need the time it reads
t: 9:48
